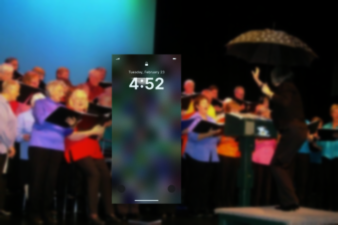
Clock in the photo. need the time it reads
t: 4:52
